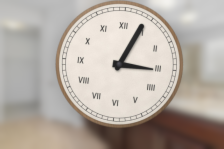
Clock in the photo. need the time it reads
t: 3:04
